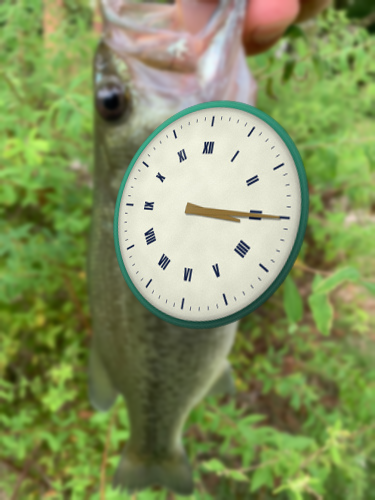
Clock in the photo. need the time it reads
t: 3:15
